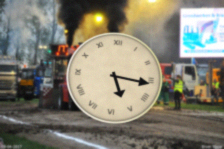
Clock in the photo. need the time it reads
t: 5:16
